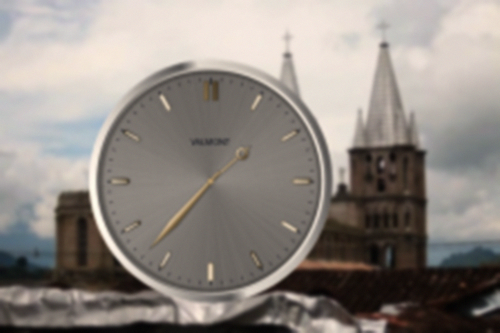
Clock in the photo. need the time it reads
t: 1:37
